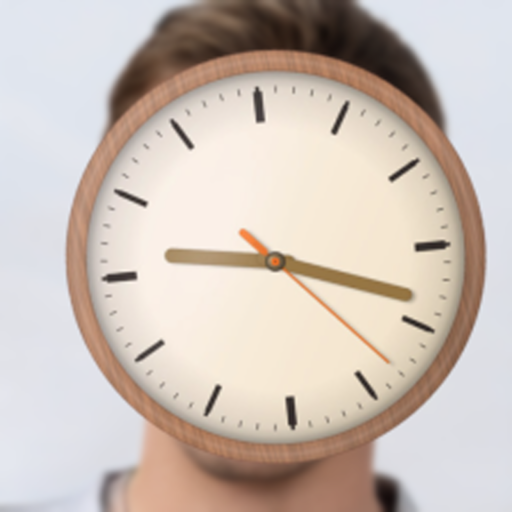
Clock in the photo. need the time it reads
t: 9:18:23
